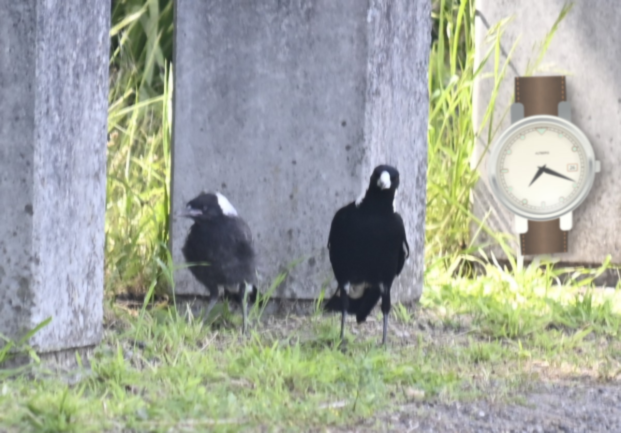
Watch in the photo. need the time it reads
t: 7:19
